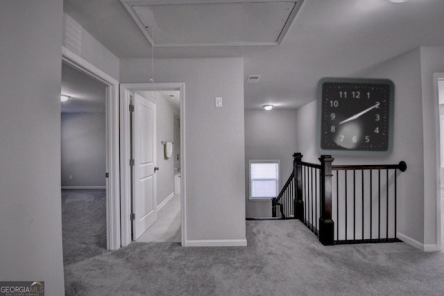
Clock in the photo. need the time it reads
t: 8:10
